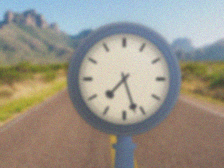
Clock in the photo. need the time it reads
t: 7:27
